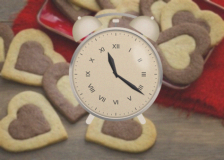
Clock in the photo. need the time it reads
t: 11:21
